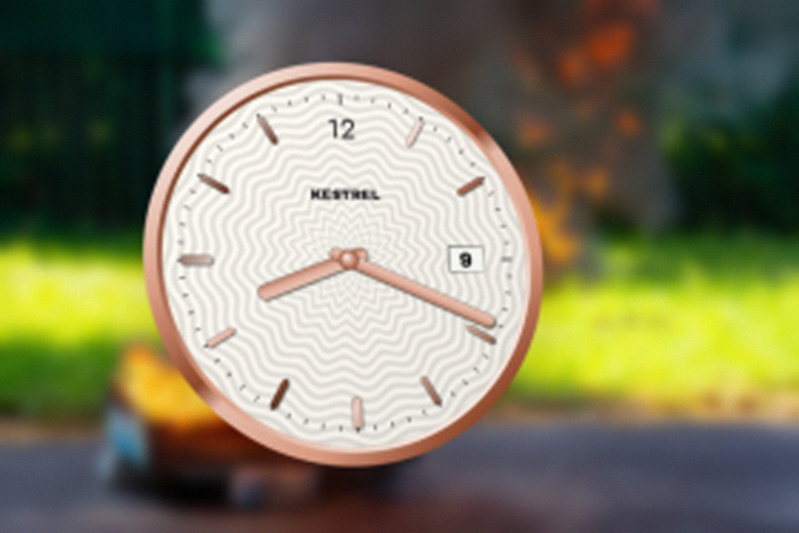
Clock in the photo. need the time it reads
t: 8:19
